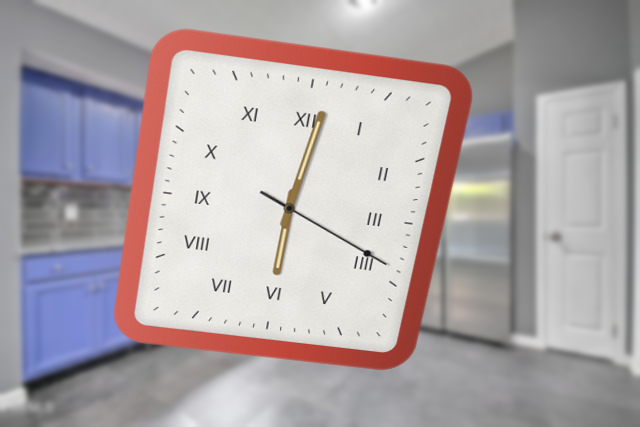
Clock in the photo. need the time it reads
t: 6:01:19
